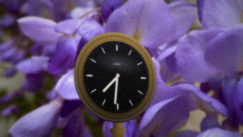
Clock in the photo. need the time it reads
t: 7:31
